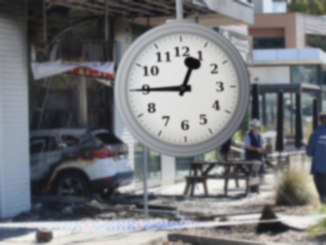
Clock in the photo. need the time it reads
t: 12:45
